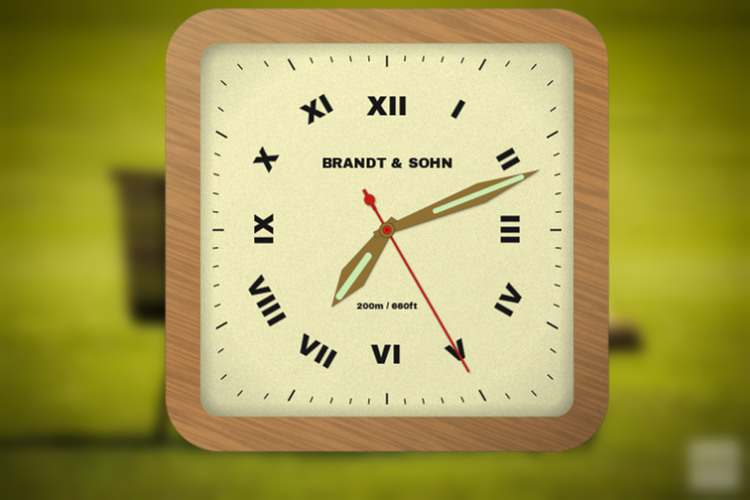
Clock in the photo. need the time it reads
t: 7:11:25
